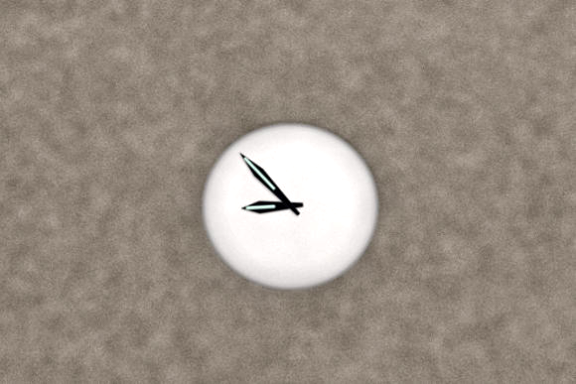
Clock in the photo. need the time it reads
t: 8:53
